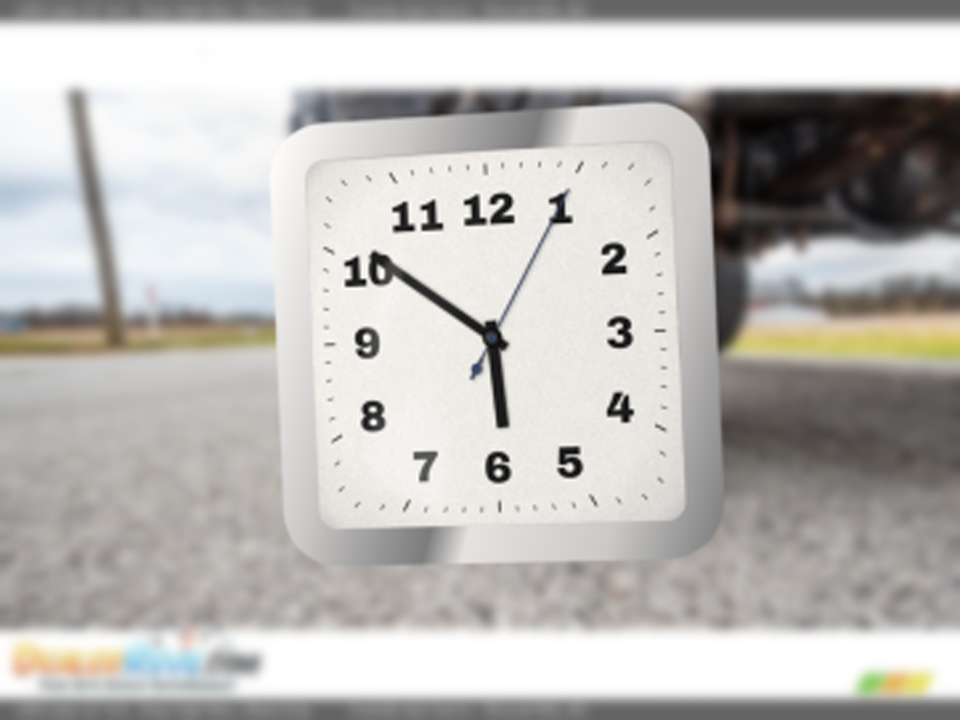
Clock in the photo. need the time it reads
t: 5:51:05
